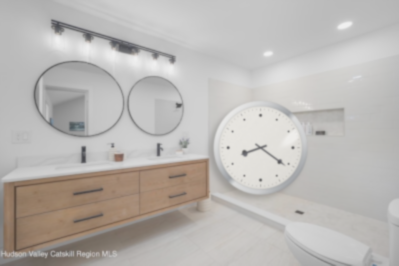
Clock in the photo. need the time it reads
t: 8:21
